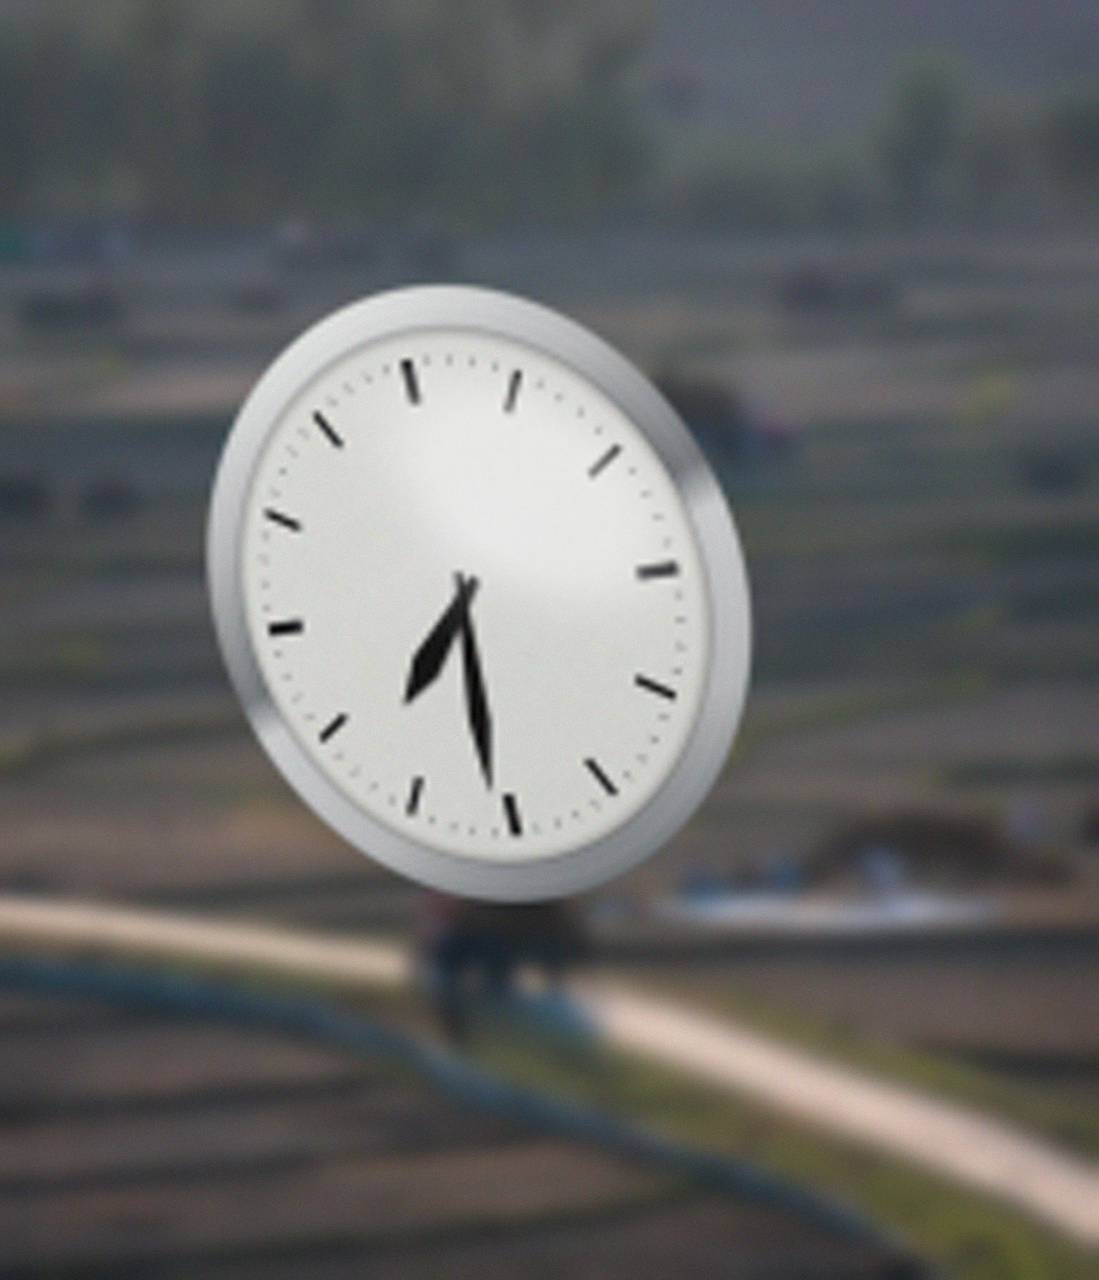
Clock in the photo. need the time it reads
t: 7:31
